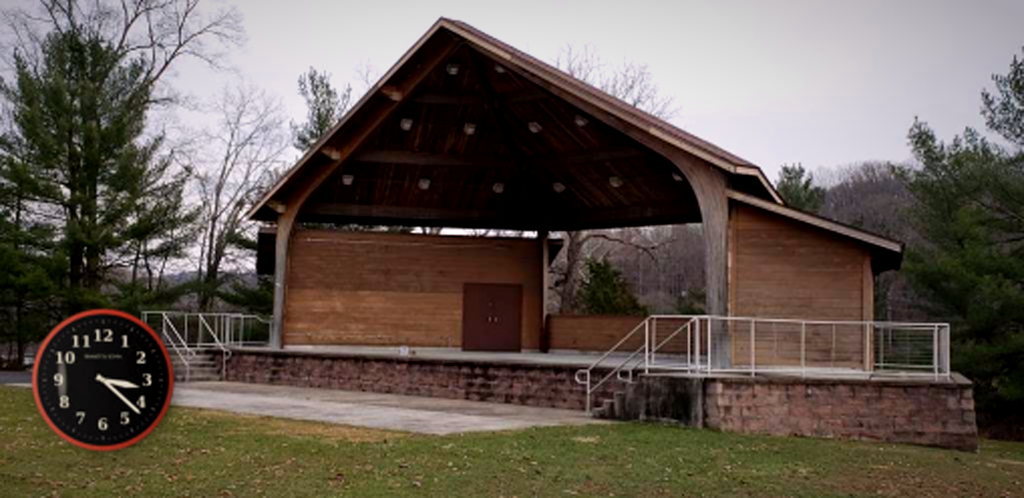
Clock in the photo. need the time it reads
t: 3:22
